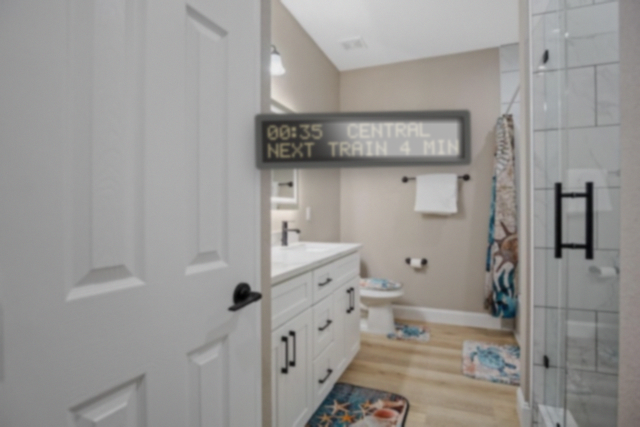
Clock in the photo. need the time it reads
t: 0:35
